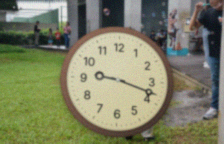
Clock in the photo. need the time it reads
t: 9:18
